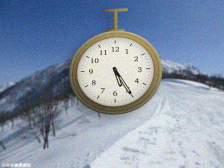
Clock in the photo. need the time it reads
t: 5:25
